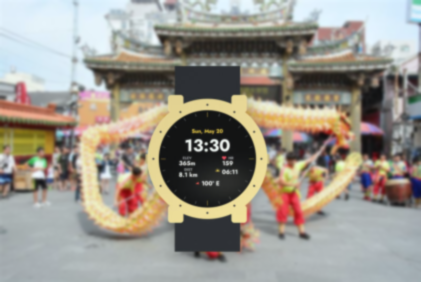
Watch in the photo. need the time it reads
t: 13:30
